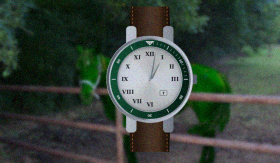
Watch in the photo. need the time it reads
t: 1:02
